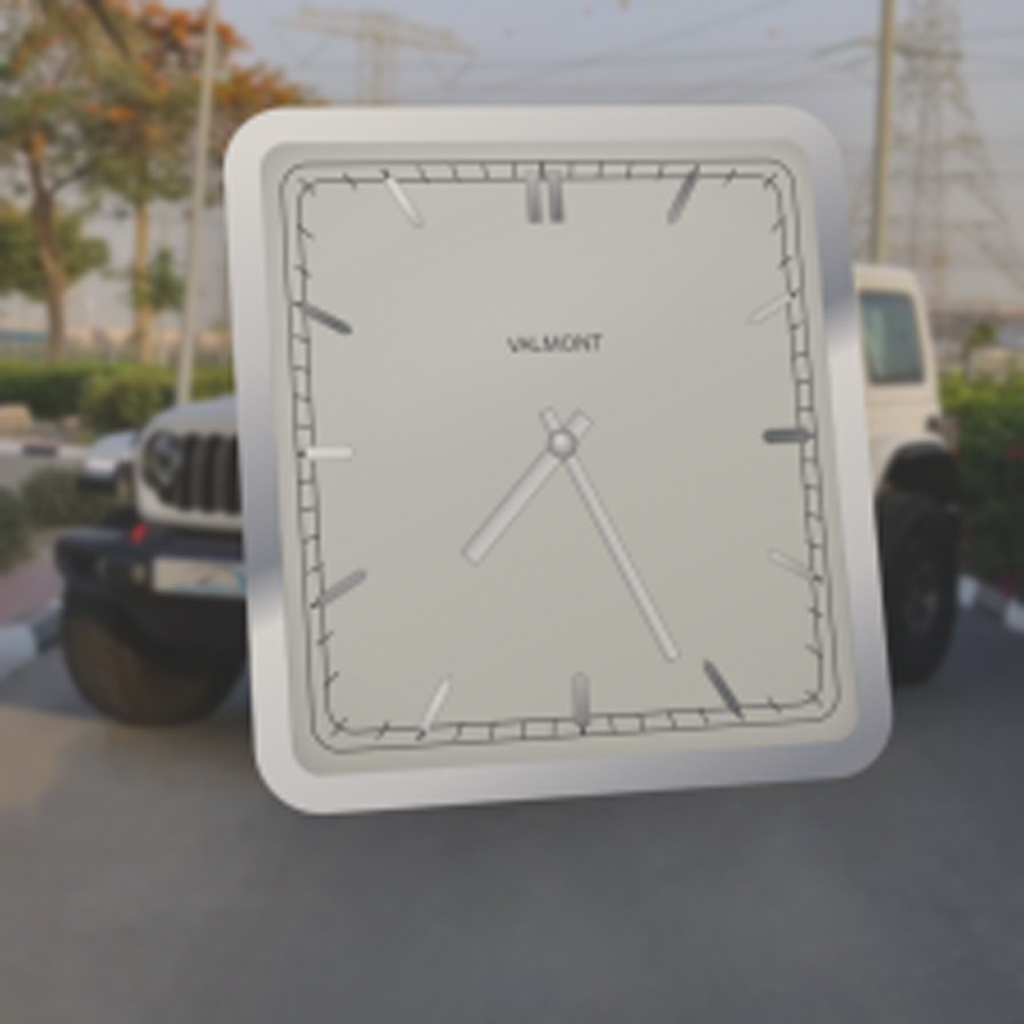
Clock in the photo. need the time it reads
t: 7:26
